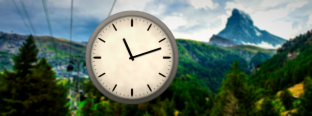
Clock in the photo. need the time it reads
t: 11:12
